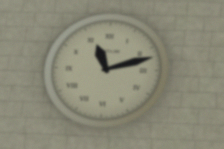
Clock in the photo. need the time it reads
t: 11:12
